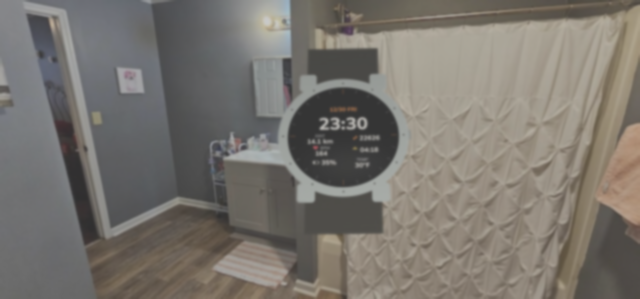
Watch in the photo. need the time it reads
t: 23:30
